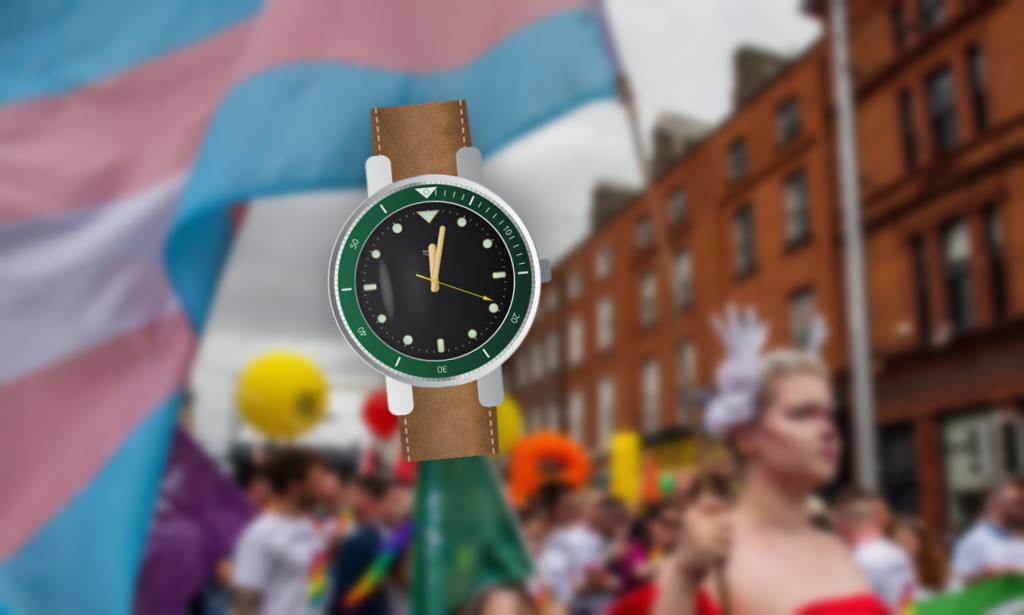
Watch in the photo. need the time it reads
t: 12:02:19
